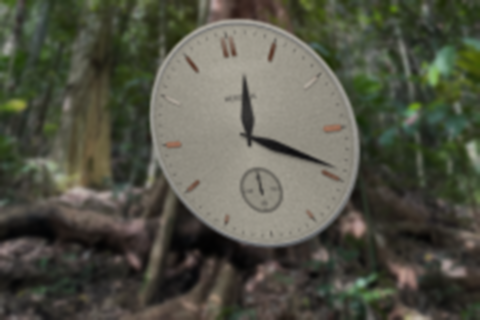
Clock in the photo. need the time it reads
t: 12:19
